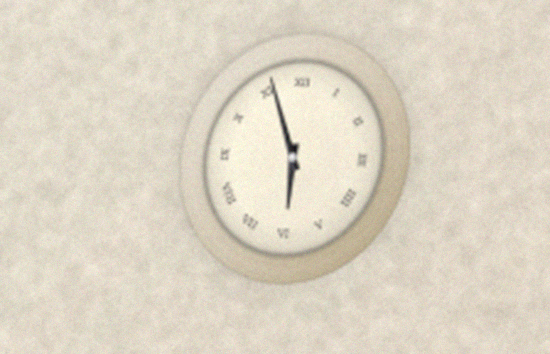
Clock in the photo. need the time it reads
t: 5:56
